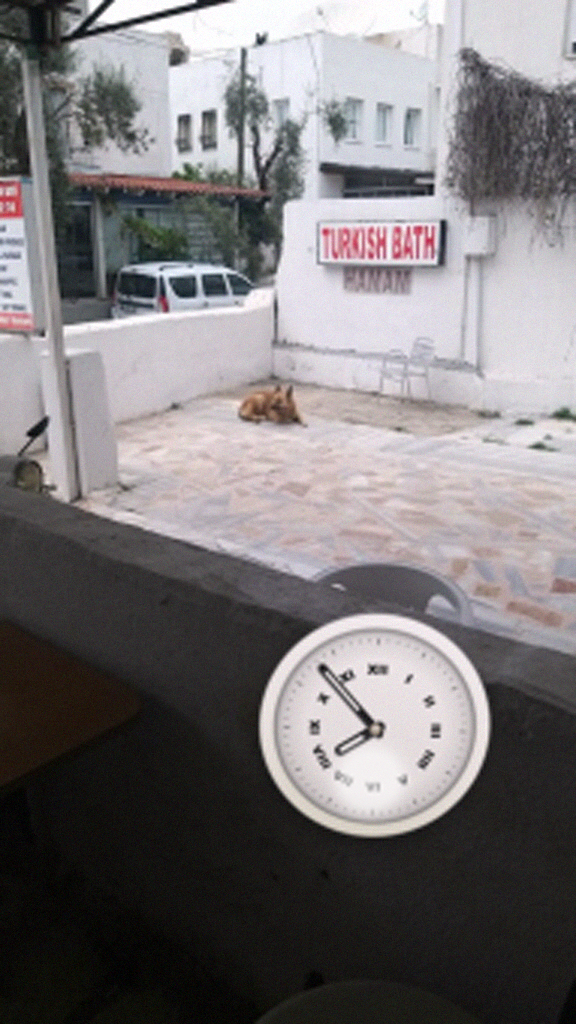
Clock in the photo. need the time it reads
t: 7:53
